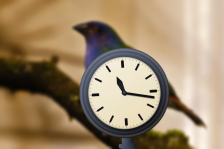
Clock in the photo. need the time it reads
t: 11:17
